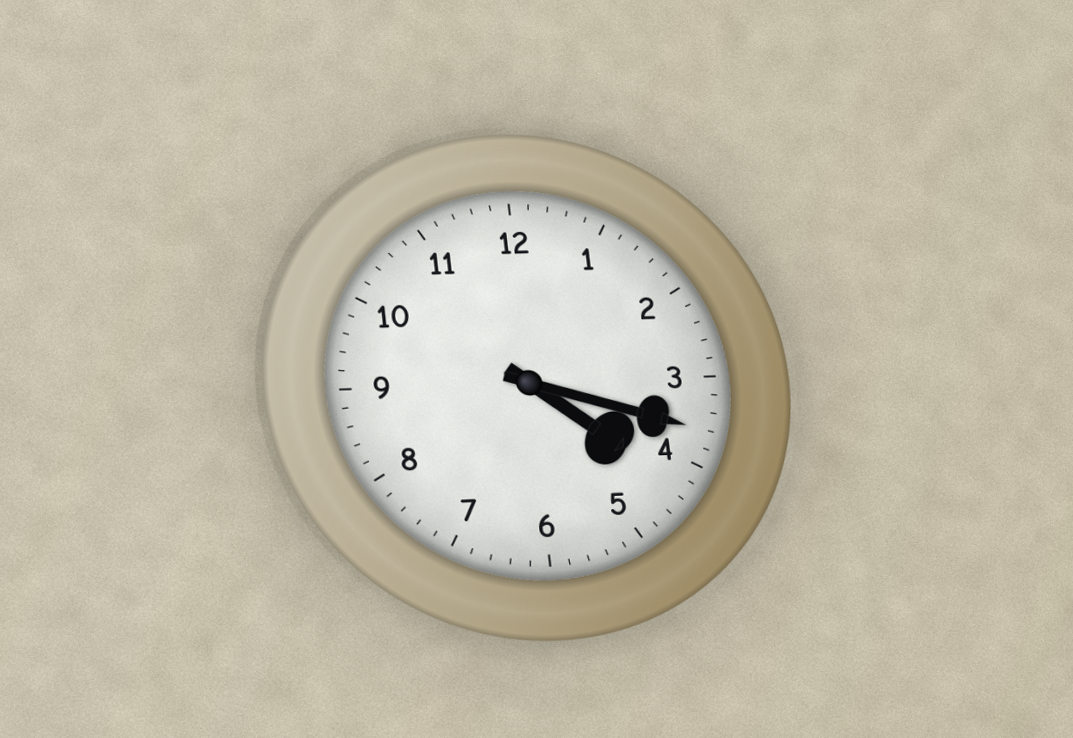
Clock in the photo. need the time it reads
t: 4:18
